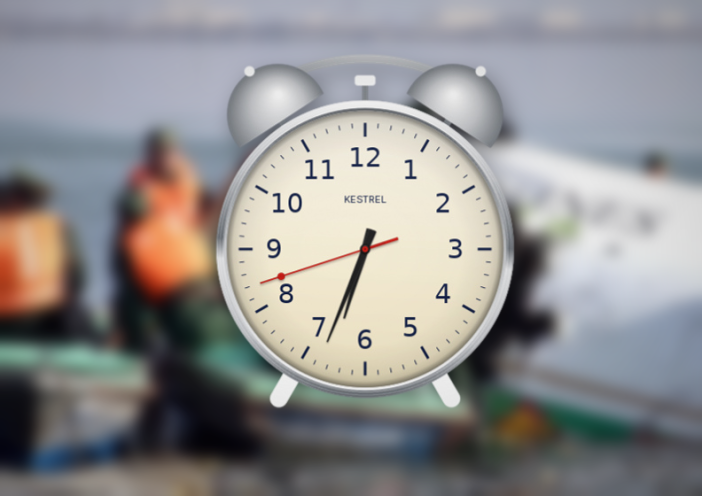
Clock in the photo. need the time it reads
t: 6:33:42
